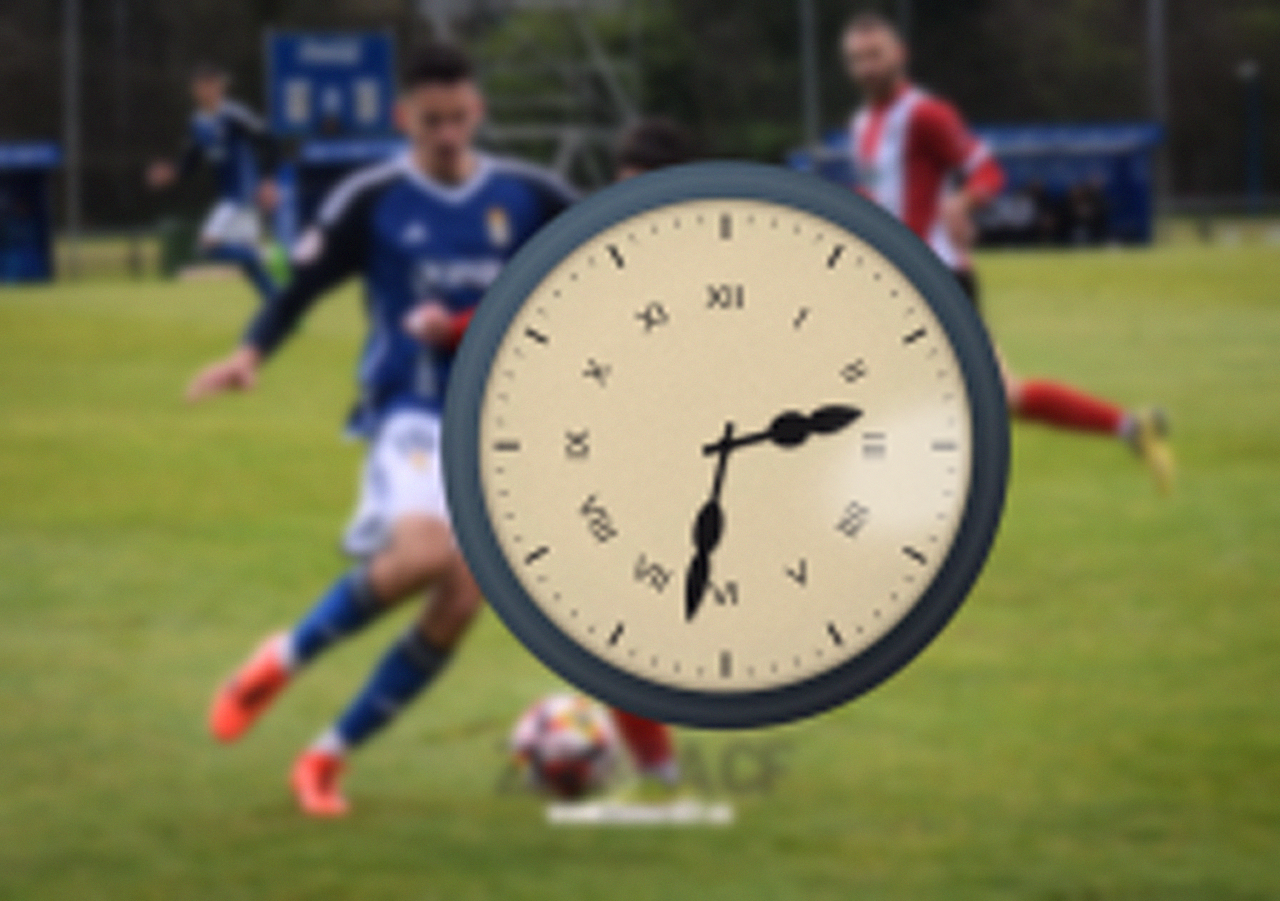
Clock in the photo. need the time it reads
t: 2:32
